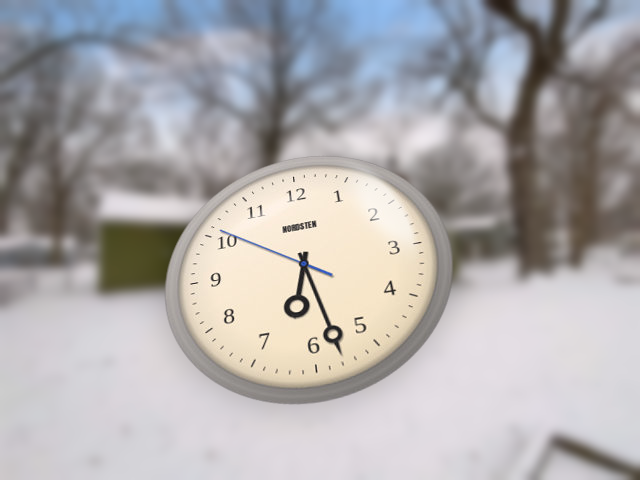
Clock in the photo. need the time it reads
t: 6:27:51
